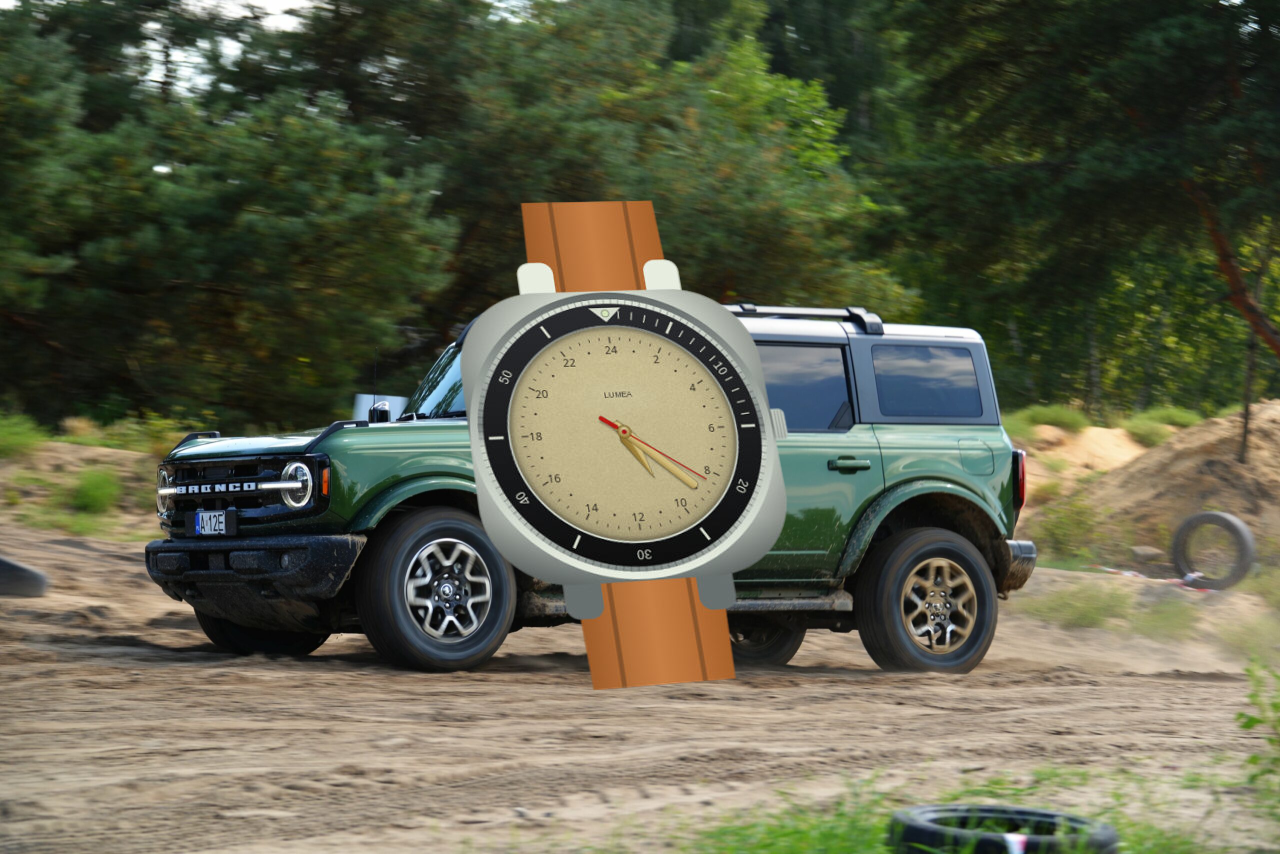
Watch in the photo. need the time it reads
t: 10:22:21
